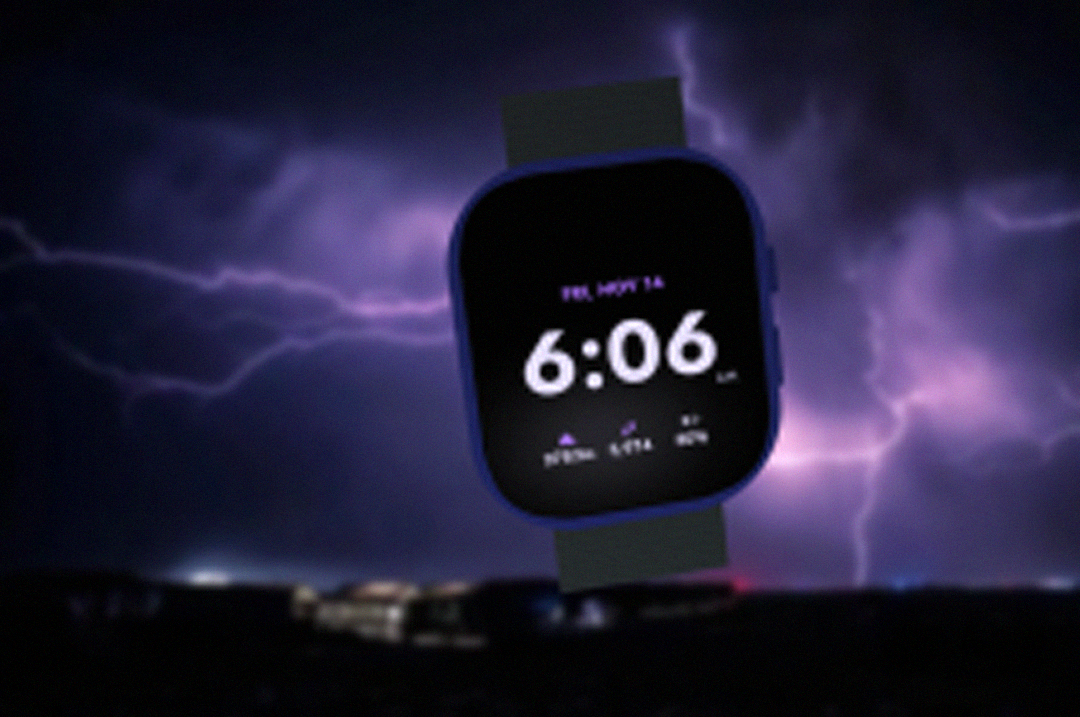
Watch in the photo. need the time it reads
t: 6:06
